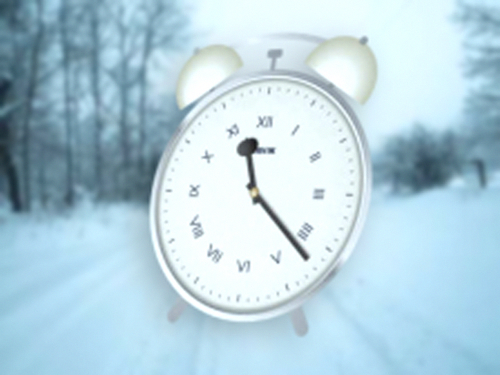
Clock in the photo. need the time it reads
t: 11:22
